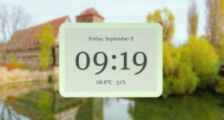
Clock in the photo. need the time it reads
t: 9:19
